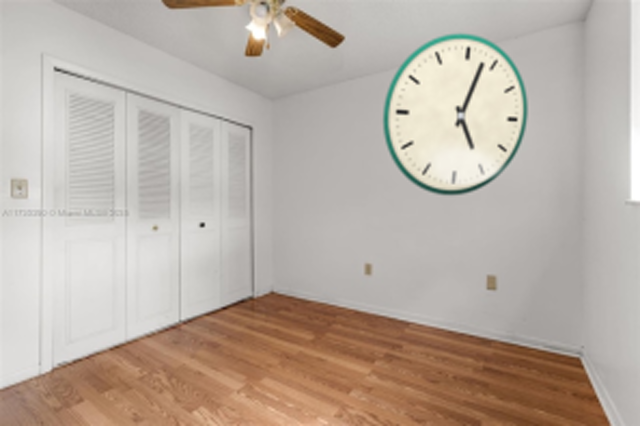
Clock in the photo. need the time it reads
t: 5:03
